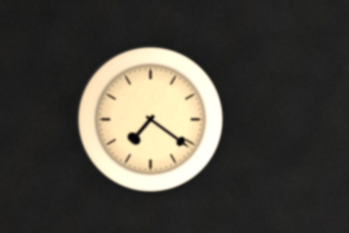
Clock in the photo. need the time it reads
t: 7:21
